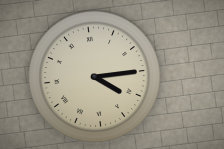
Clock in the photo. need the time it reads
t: 4:15
